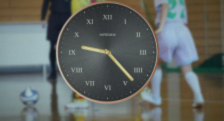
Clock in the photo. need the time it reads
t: 9:23
